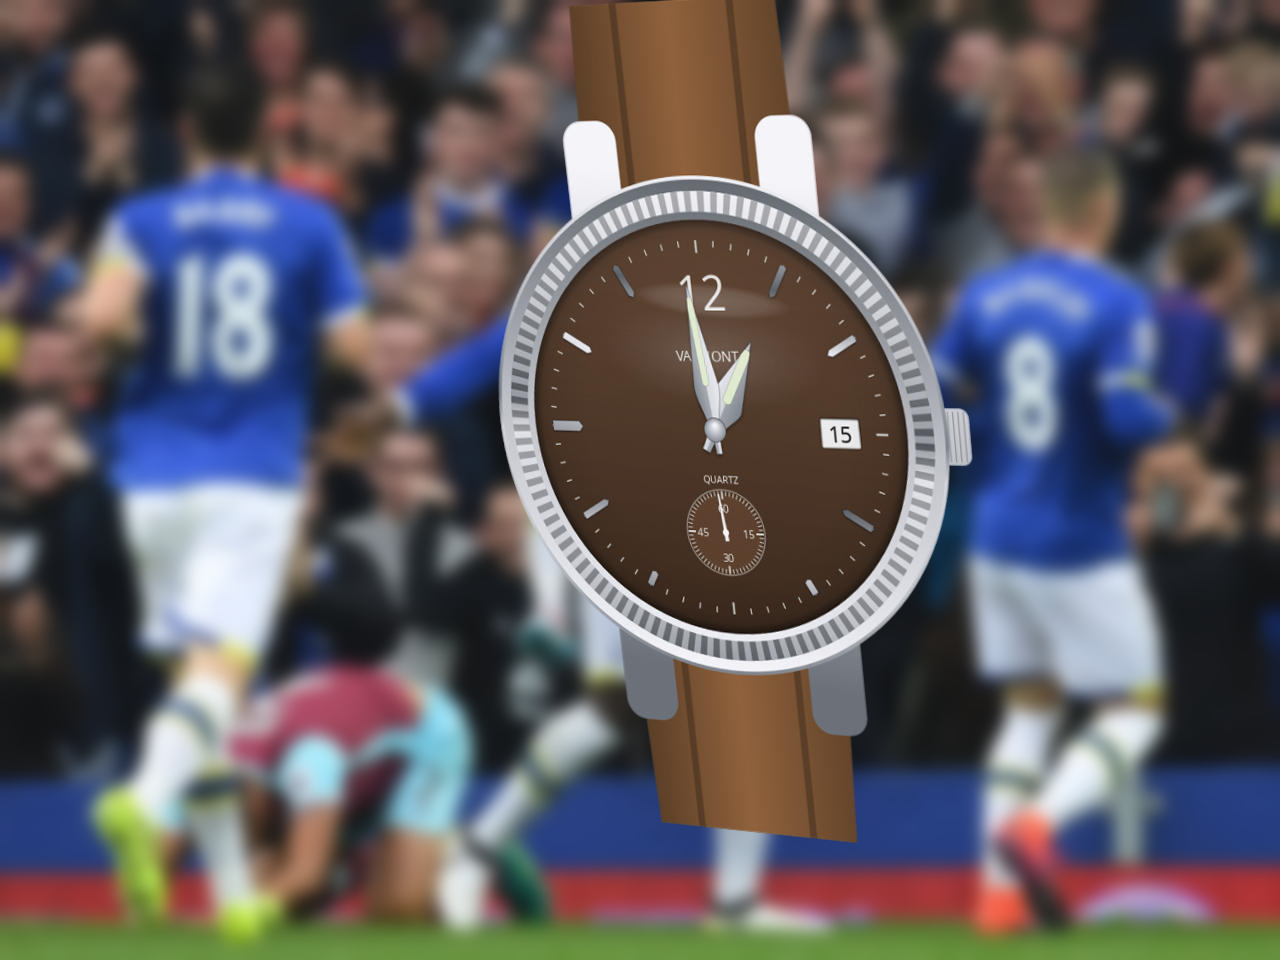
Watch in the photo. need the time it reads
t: 12:58:59
